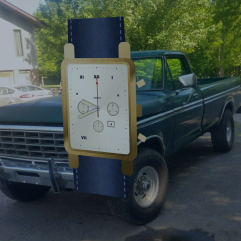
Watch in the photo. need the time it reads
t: 9:41
